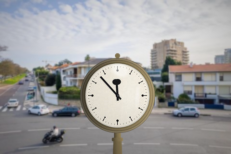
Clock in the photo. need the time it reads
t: 11:53
